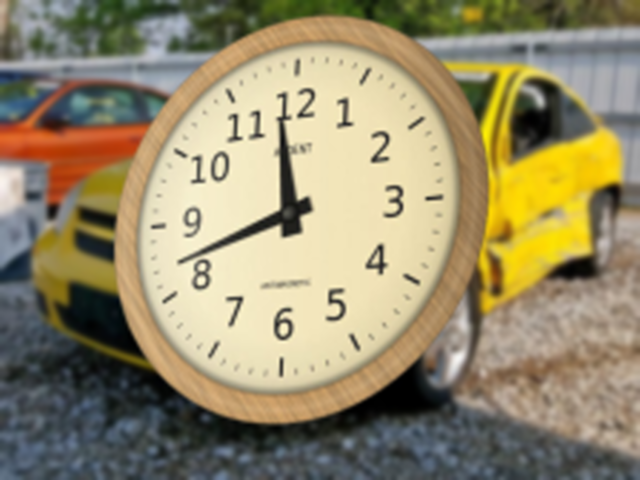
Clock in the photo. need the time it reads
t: 11:42
